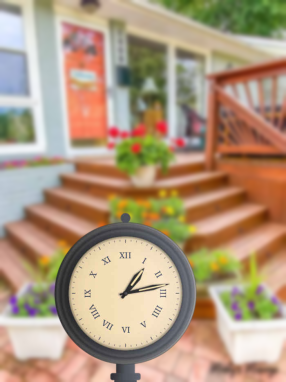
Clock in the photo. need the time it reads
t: 1:13
